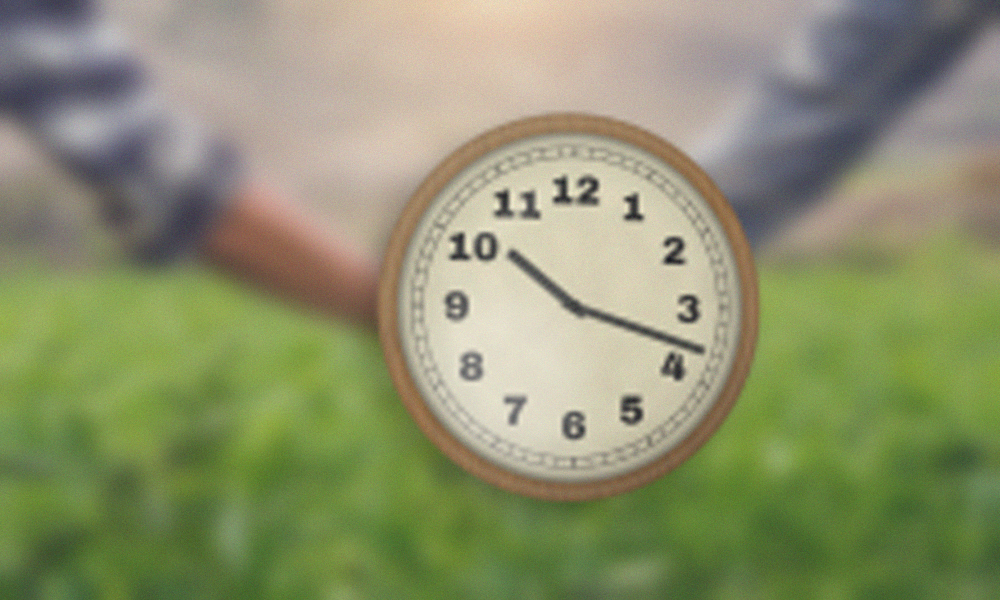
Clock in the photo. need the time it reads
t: 10:18
